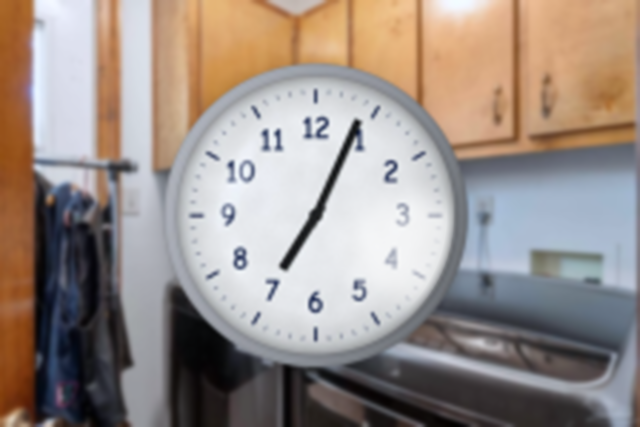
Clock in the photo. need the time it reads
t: 7:04
